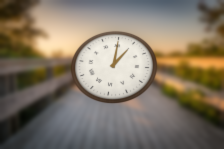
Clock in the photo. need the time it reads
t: 1:00
